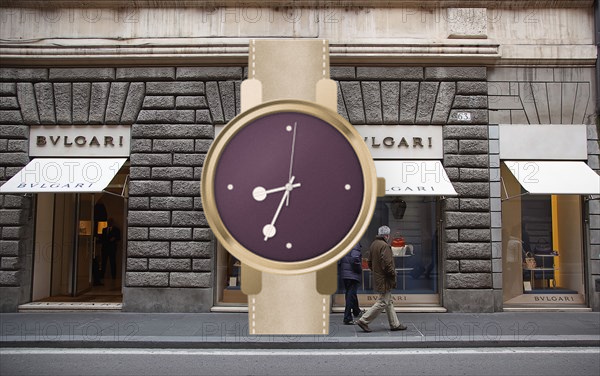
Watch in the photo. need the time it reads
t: 8:34:01
